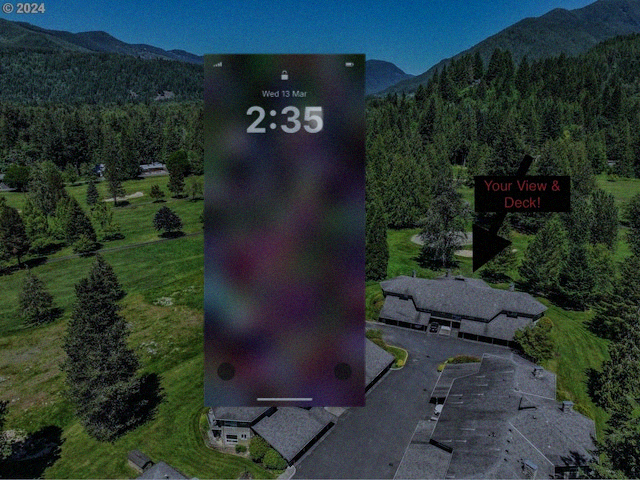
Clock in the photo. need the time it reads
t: 2:35
